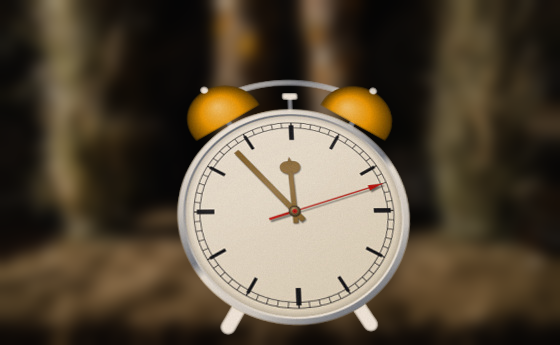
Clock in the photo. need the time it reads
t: 11:53:12
